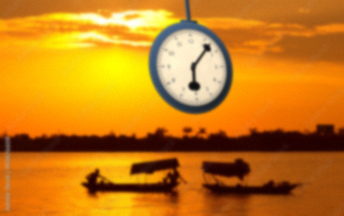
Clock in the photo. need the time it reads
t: 6:07
